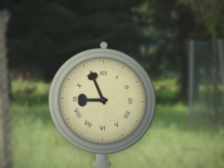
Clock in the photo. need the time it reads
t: 8:56
